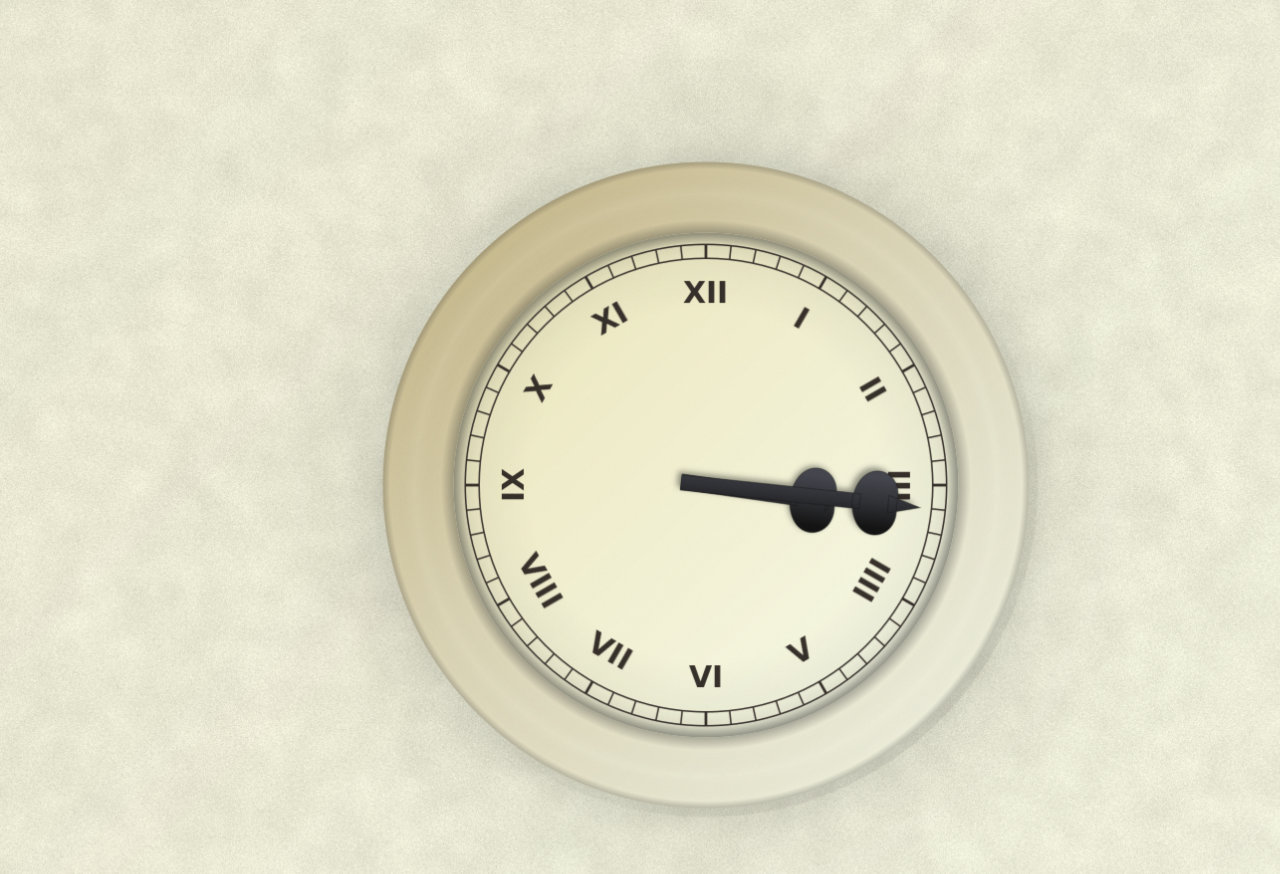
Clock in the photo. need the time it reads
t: 3:16
